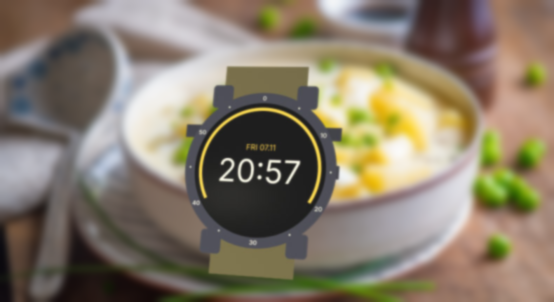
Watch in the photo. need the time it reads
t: 20:57
